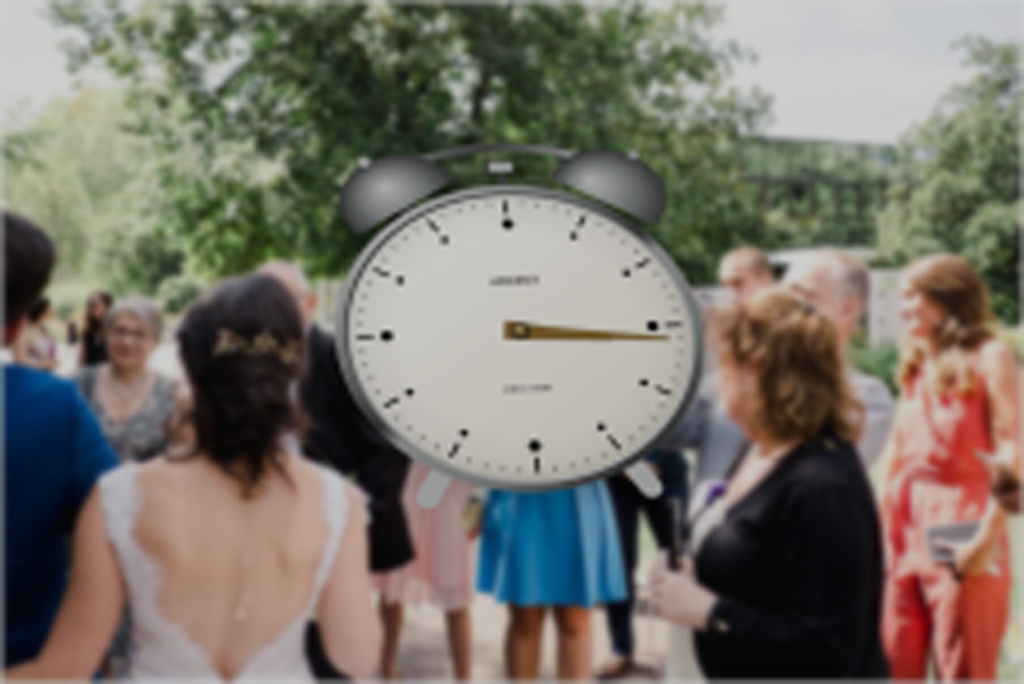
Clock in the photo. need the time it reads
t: 3:16
